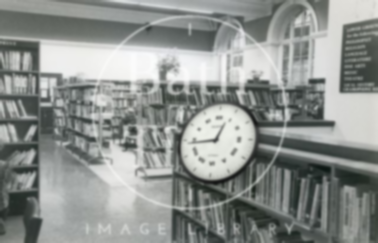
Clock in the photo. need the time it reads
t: 12:44
